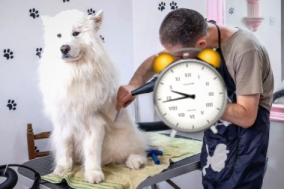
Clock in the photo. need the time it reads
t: 9:44
